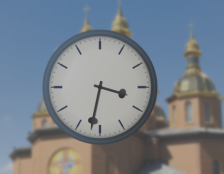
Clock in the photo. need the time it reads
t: 3:32
